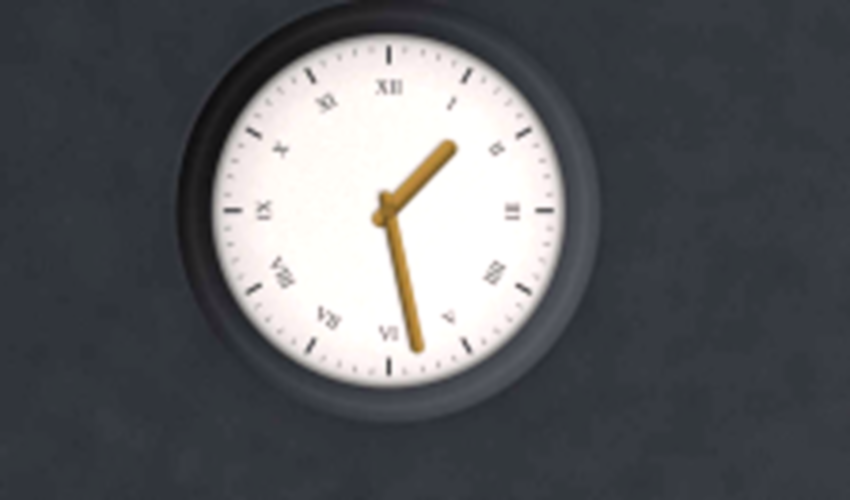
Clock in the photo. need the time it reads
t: 1:28
